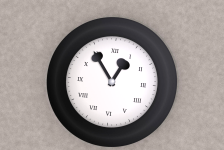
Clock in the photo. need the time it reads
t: 12:54
